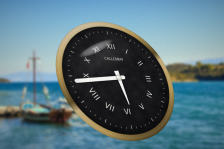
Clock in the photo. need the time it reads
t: 5:44
